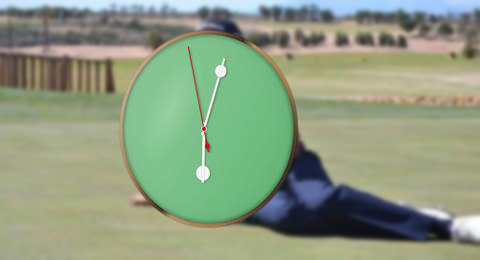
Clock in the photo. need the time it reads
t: 6:02:58
